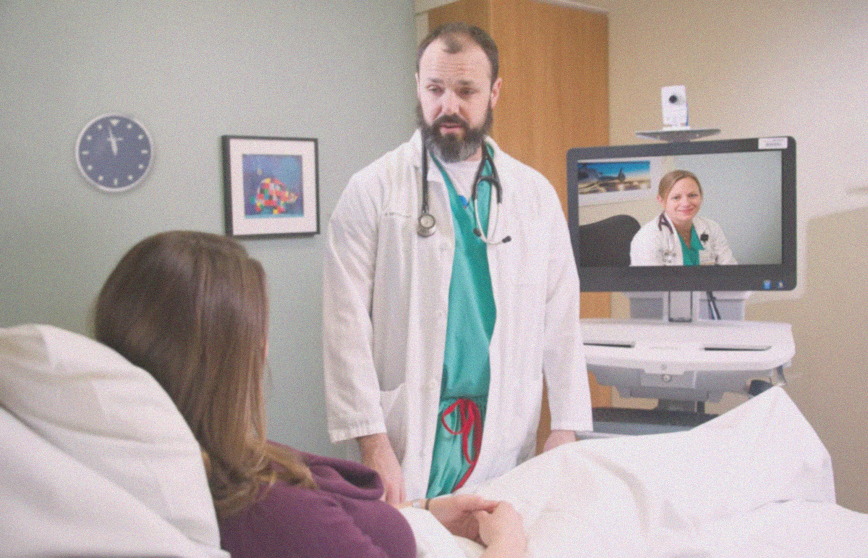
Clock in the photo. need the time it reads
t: 11:58
